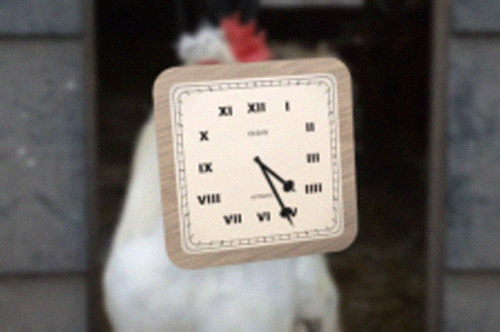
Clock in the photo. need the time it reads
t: 4:26
